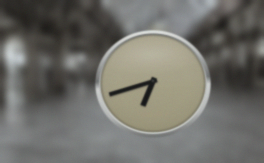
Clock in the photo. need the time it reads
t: 6:42
